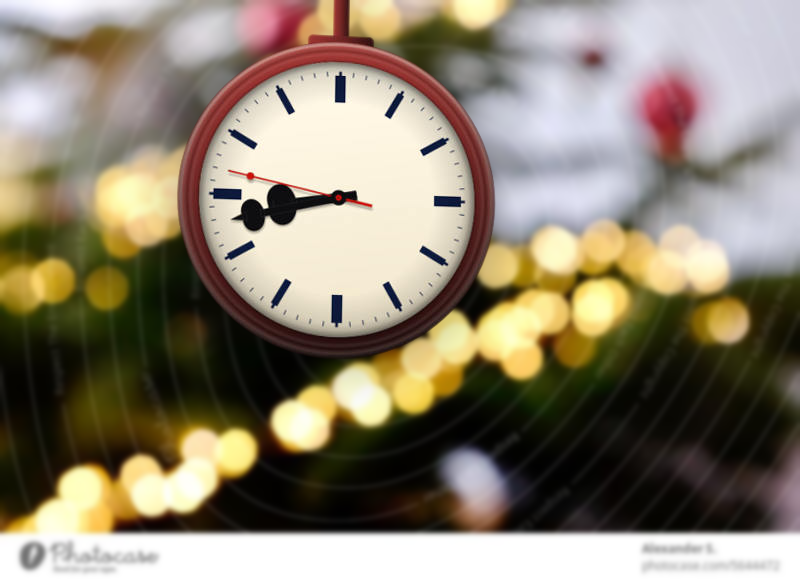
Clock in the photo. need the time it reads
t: 8:42:47
